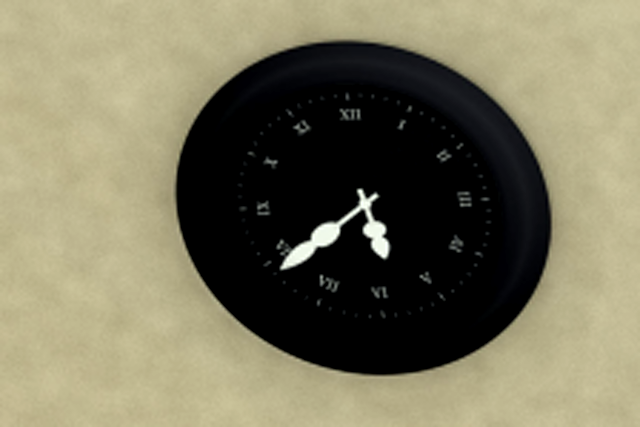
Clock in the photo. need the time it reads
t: 5:39
